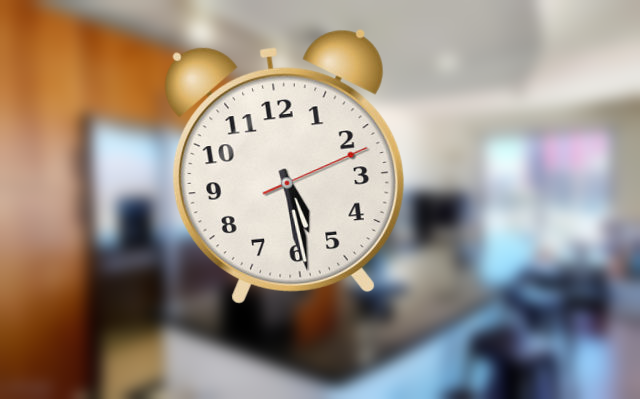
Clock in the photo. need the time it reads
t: 5:29:12
